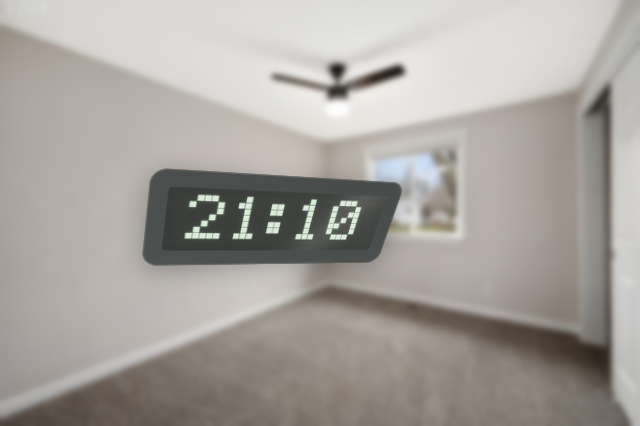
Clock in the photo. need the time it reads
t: 21:10
